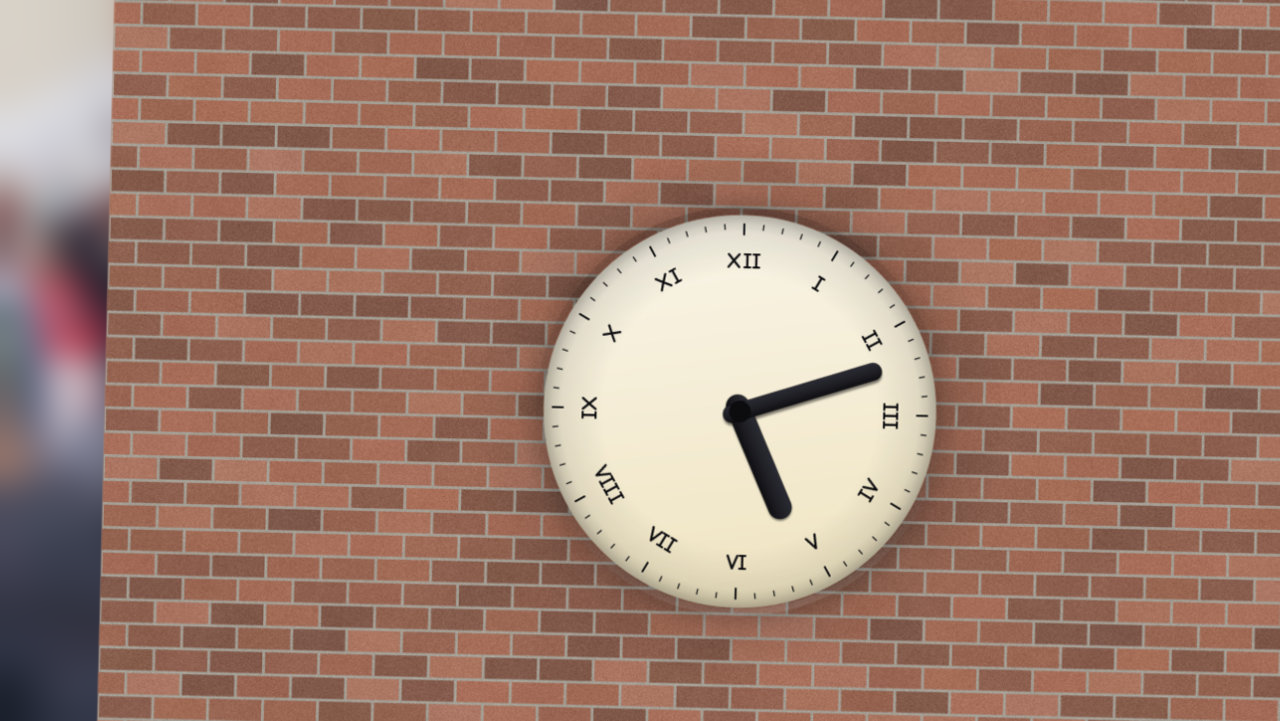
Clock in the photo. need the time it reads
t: 5:12
